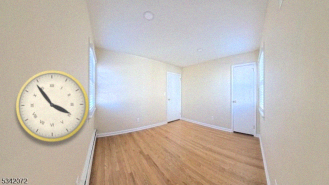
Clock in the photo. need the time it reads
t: 3:54
